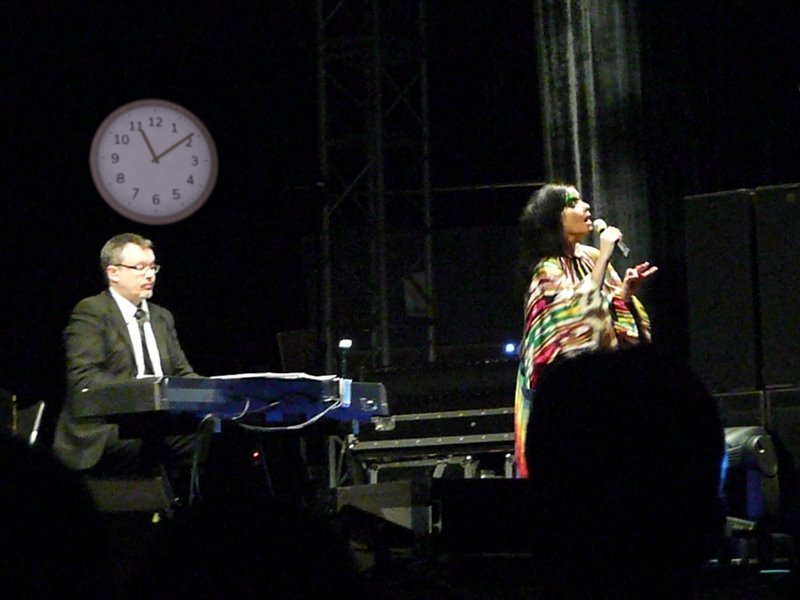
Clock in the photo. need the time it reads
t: 11:09
